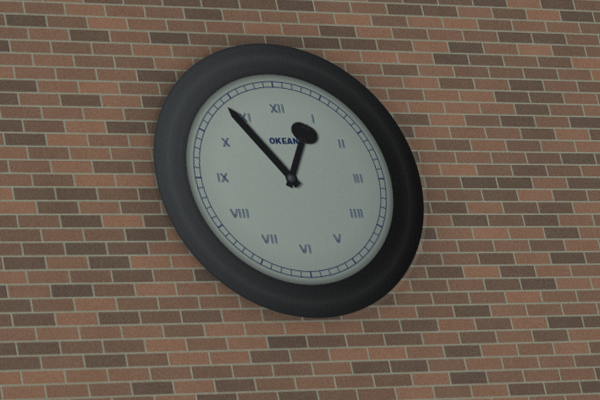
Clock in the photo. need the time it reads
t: 12:54
